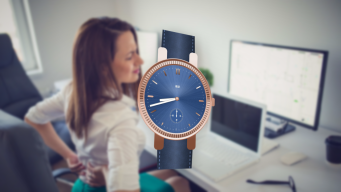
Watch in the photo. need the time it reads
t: 8:42
